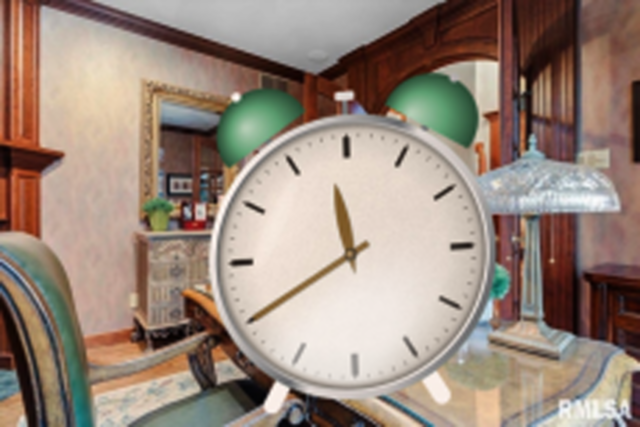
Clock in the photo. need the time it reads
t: 11:40
